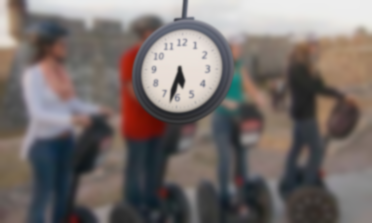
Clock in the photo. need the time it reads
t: 5:32
